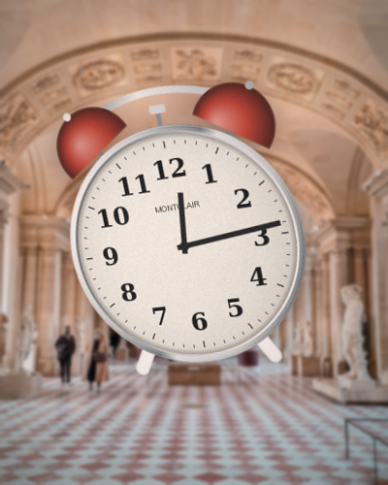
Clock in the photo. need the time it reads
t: 12:14
